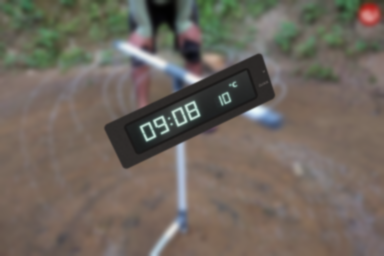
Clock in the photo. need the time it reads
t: 9:08
